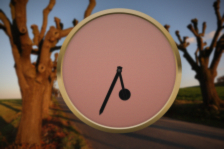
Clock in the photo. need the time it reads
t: 5:34
